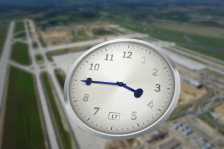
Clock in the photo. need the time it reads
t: 3:45
